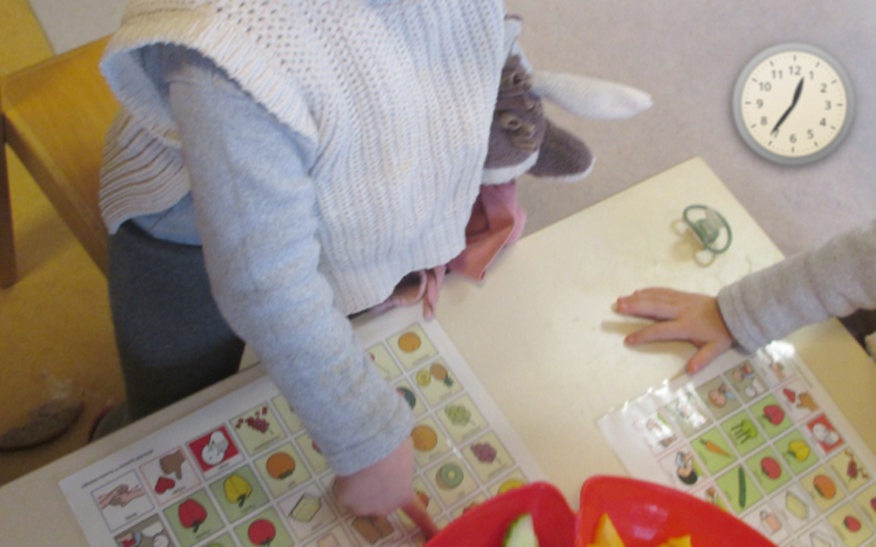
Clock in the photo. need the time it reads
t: 12:36
